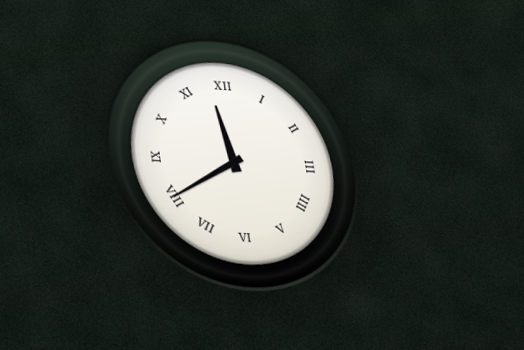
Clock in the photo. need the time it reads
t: 11:40
